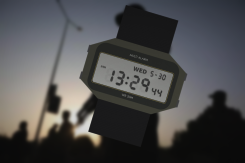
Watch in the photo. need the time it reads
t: 13:29:44
